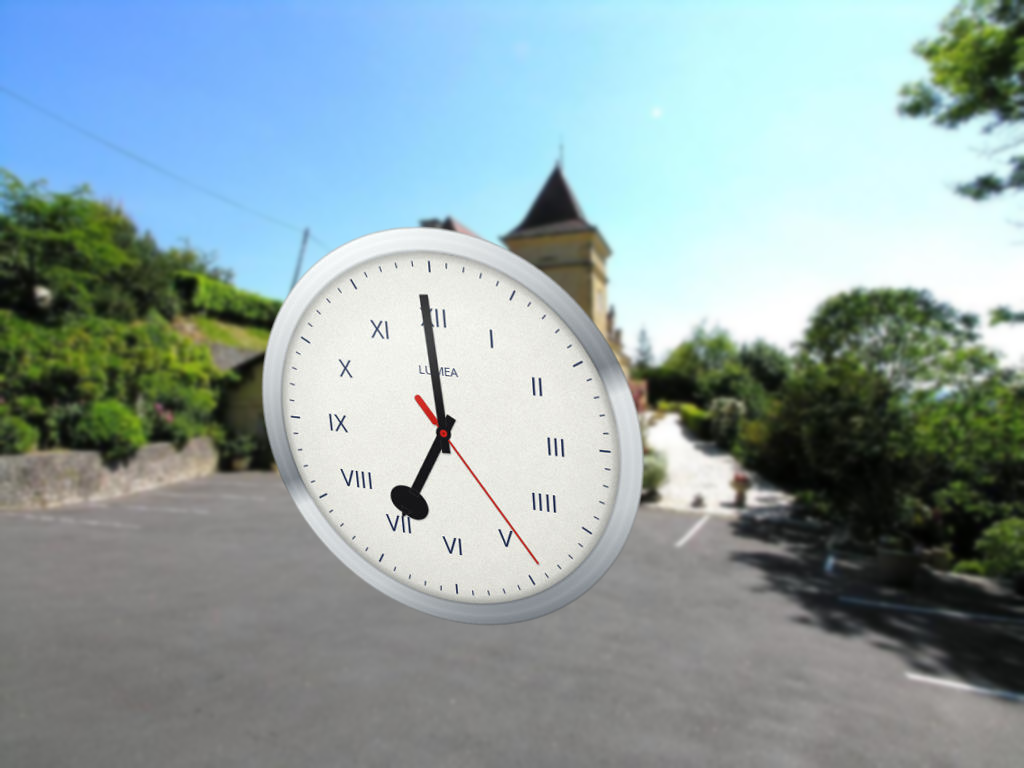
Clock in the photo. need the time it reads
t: 6:59:24
